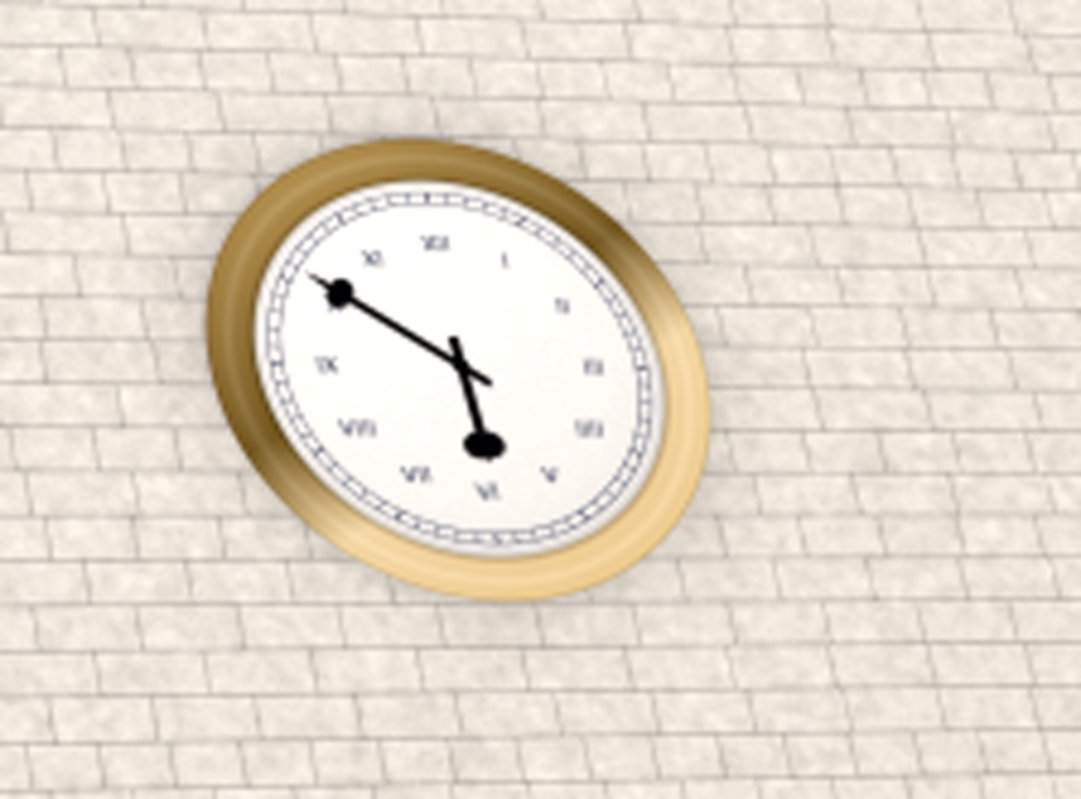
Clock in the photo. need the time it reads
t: 5:51
